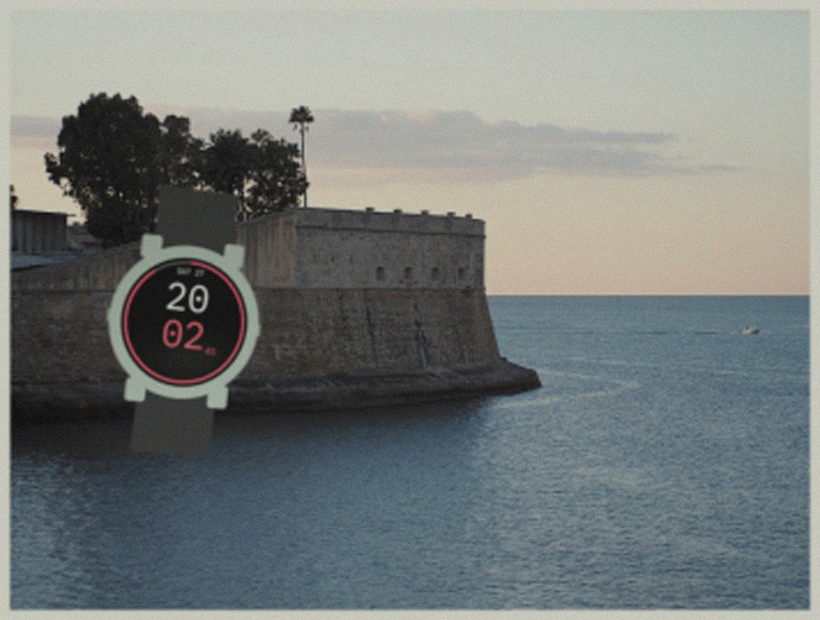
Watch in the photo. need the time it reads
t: 20:02
